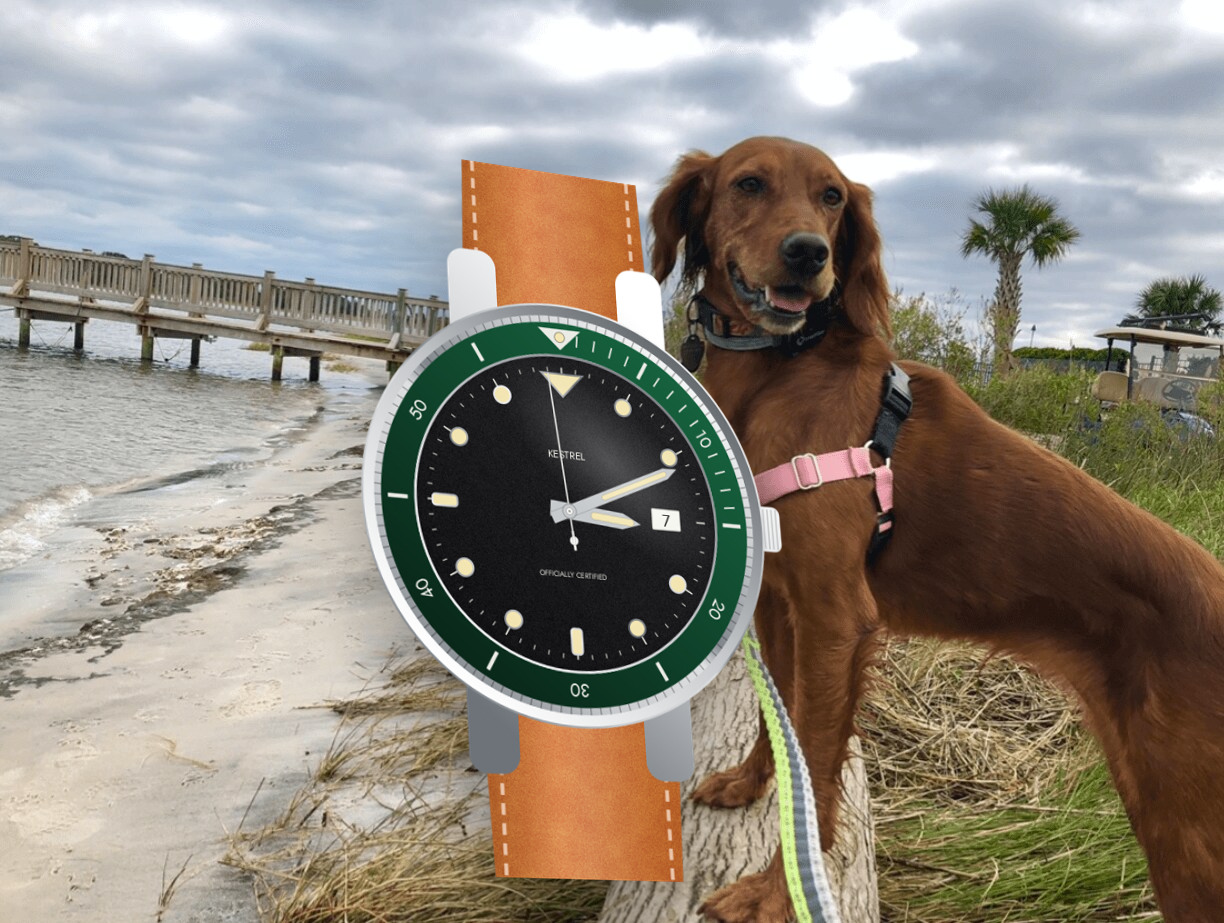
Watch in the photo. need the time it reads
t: 3:10:59
